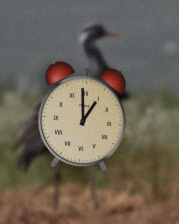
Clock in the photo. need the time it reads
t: 12:59
